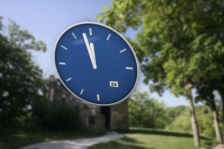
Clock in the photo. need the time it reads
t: 11:58
